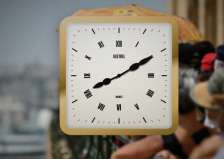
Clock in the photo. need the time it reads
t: 8:10
